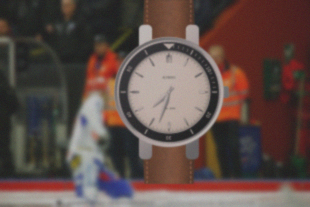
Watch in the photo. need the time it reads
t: 7:33
